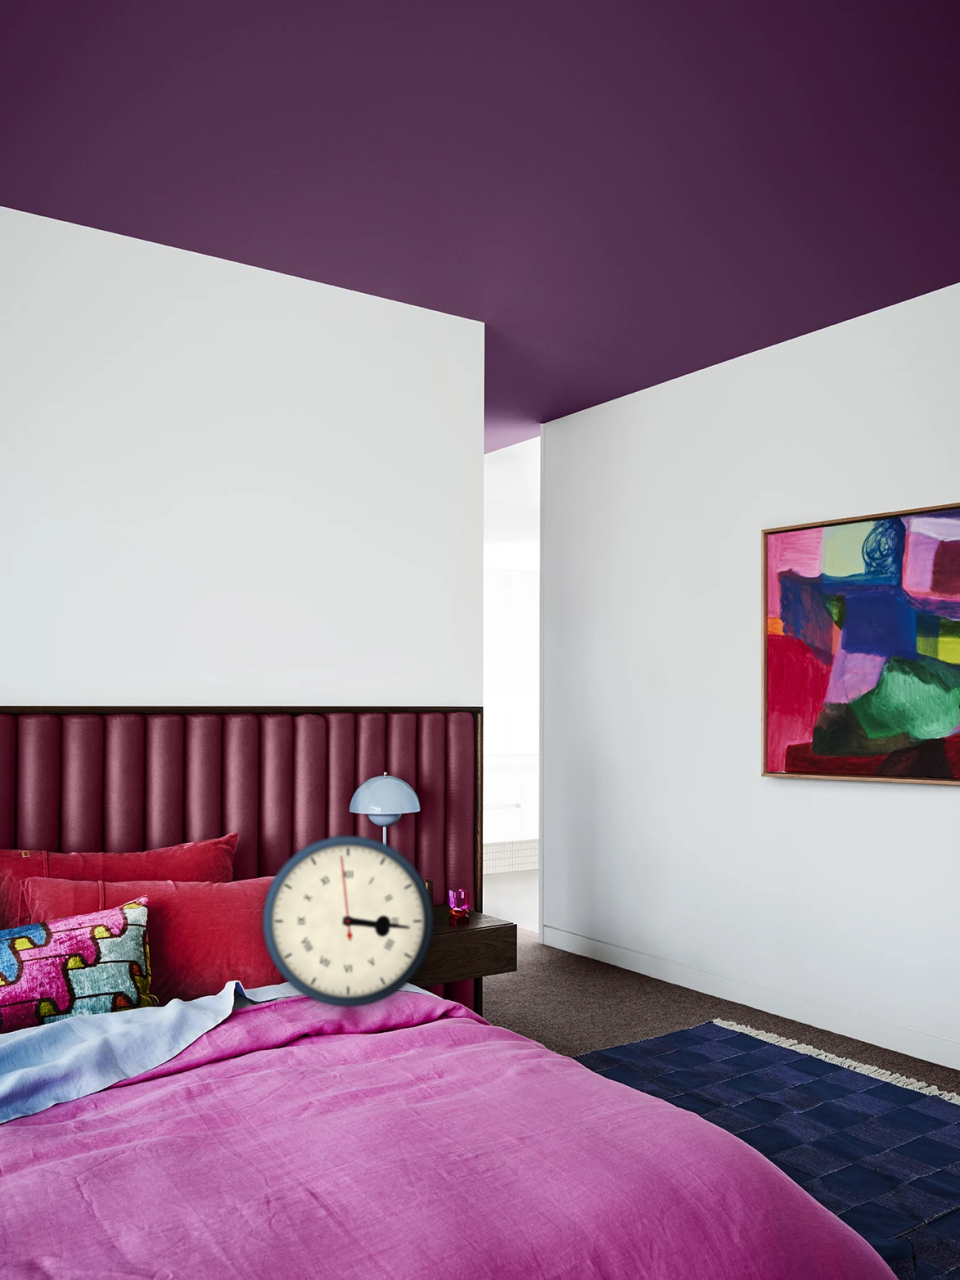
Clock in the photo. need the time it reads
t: 3:15:59
